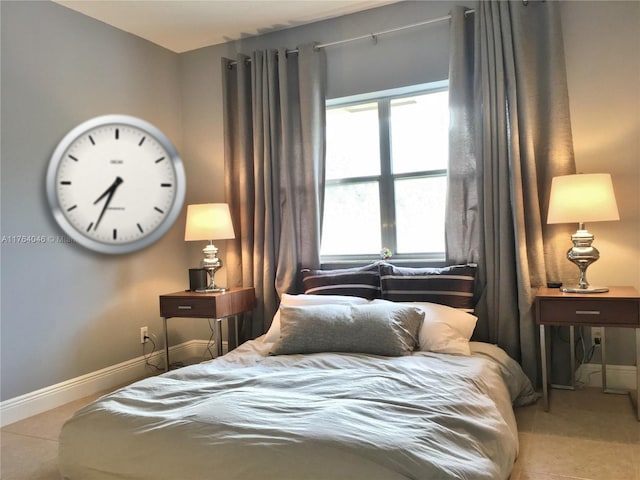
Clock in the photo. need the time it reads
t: 7:34
